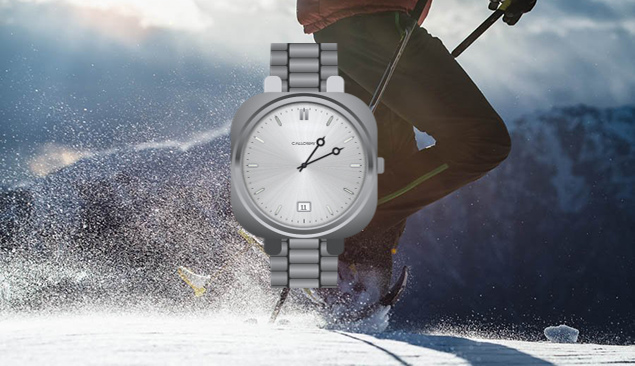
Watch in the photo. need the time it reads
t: 1:11
